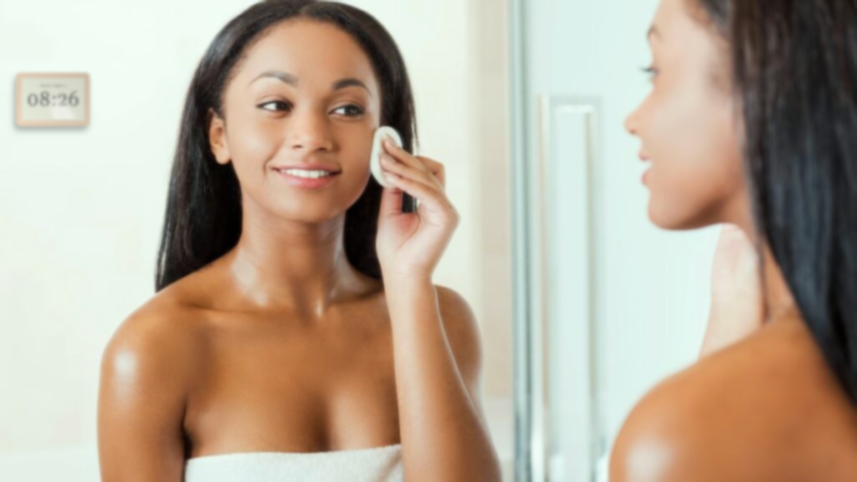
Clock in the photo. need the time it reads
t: 8:26
